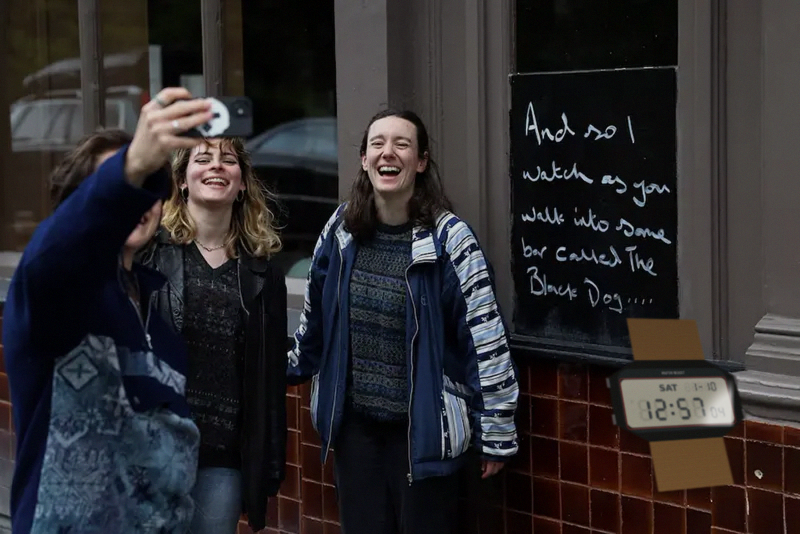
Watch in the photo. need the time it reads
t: 12:57:04
